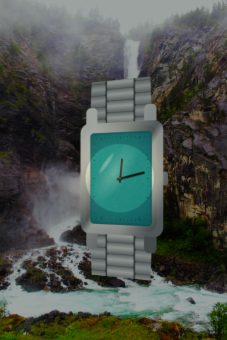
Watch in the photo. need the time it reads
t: 12:13
